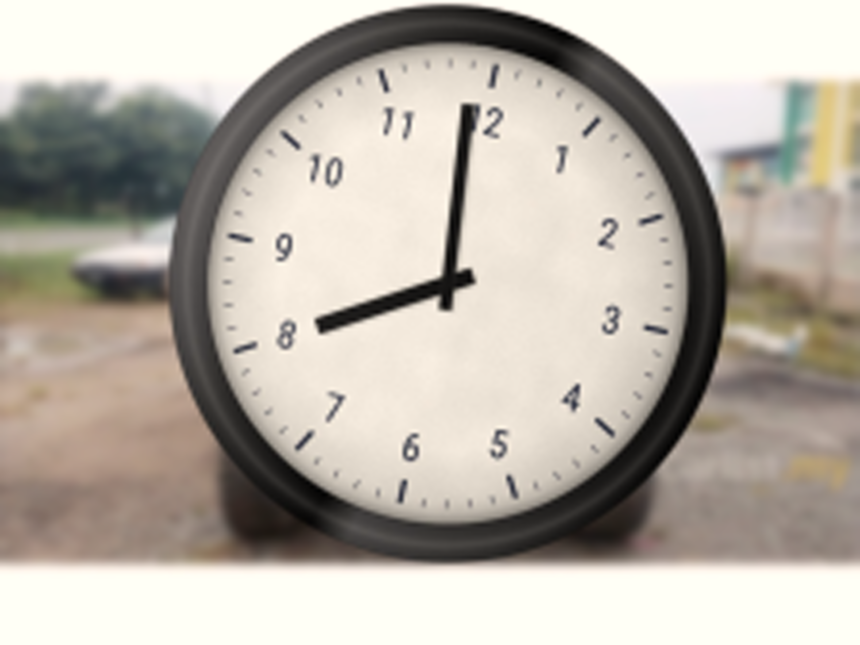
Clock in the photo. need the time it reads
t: 7:59
